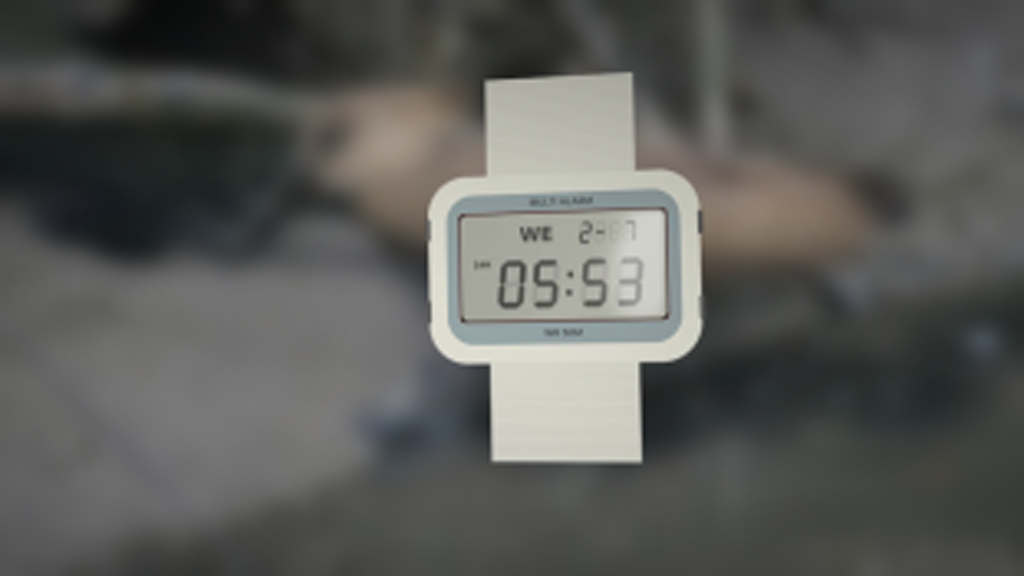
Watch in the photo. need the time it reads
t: 5:53
